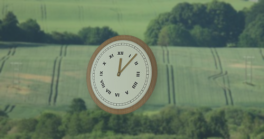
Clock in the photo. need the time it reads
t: 12:07
